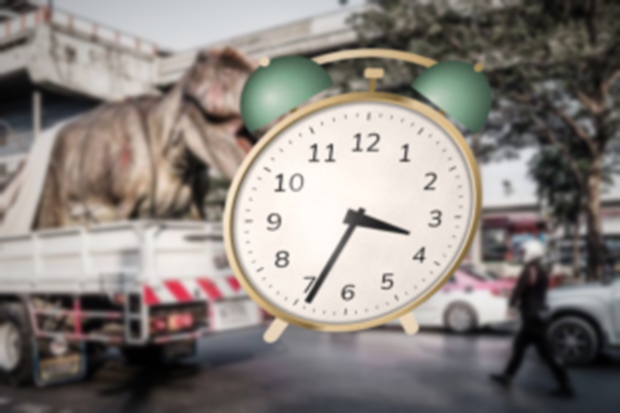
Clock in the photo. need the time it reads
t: 3:34
